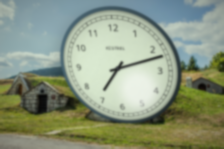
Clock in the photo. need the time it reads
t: 7:12
